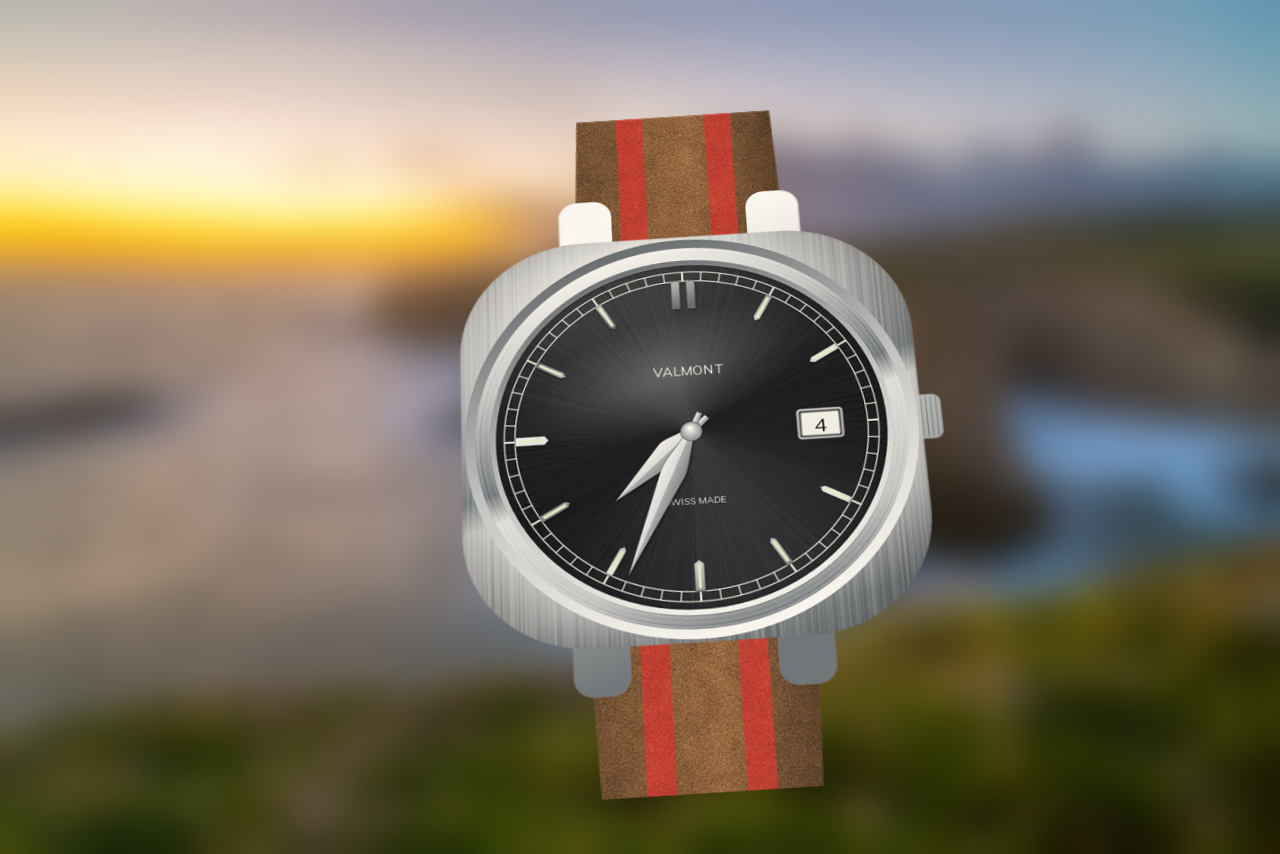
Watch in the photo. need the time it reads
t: 7:34
